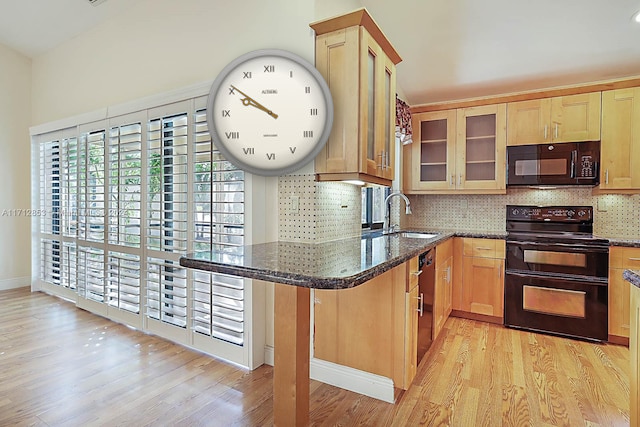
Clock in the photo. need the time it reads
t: 9:51
